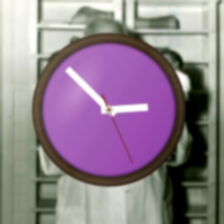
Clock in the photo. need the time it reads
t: 2:52:26
